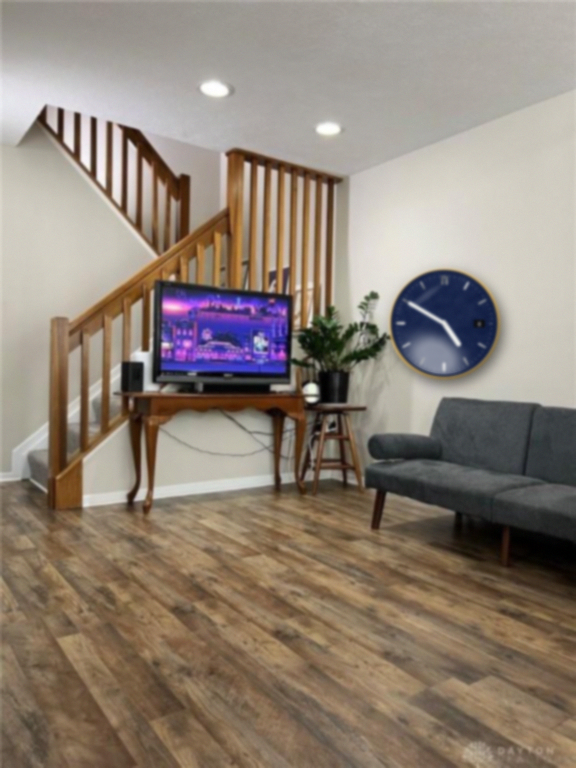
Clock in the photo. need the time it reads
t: 4:50
